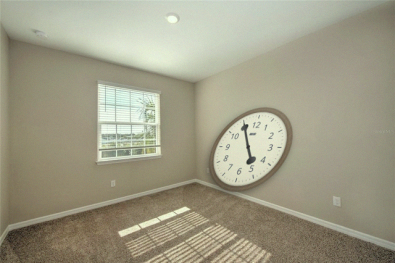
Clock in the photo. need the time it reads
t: 4:55
